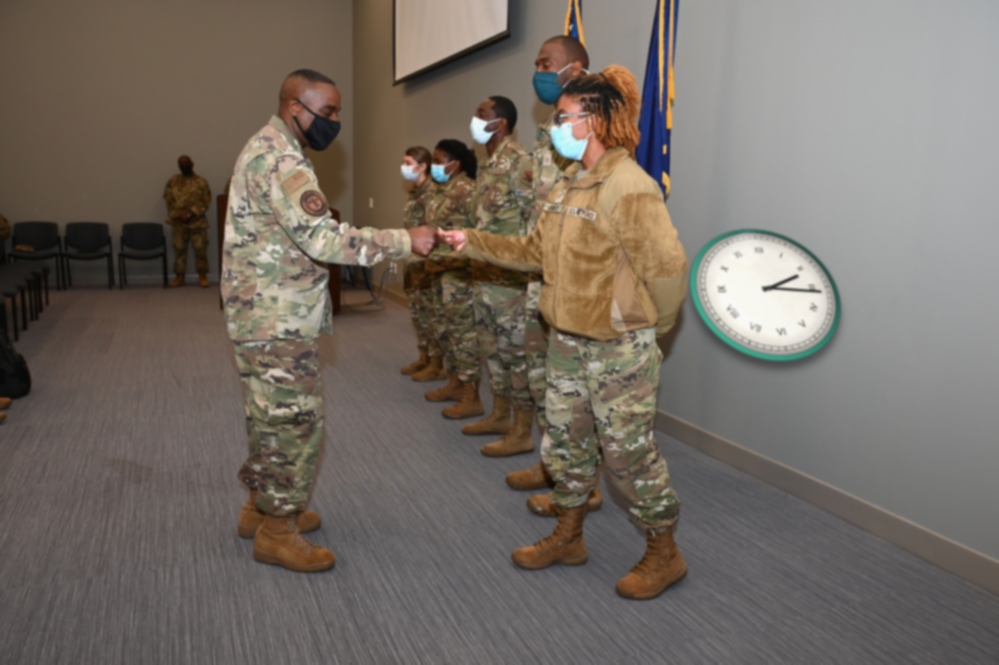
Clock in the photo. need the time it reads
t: 2:16
